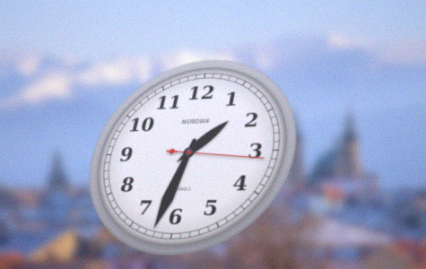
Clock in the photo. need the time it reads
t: 1:32:16
